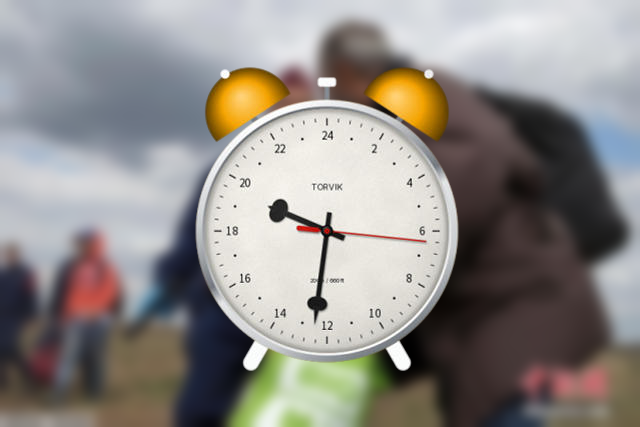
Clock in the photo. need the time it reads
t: 19:31:16
